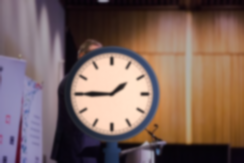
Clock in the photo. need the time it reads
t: 1:45
